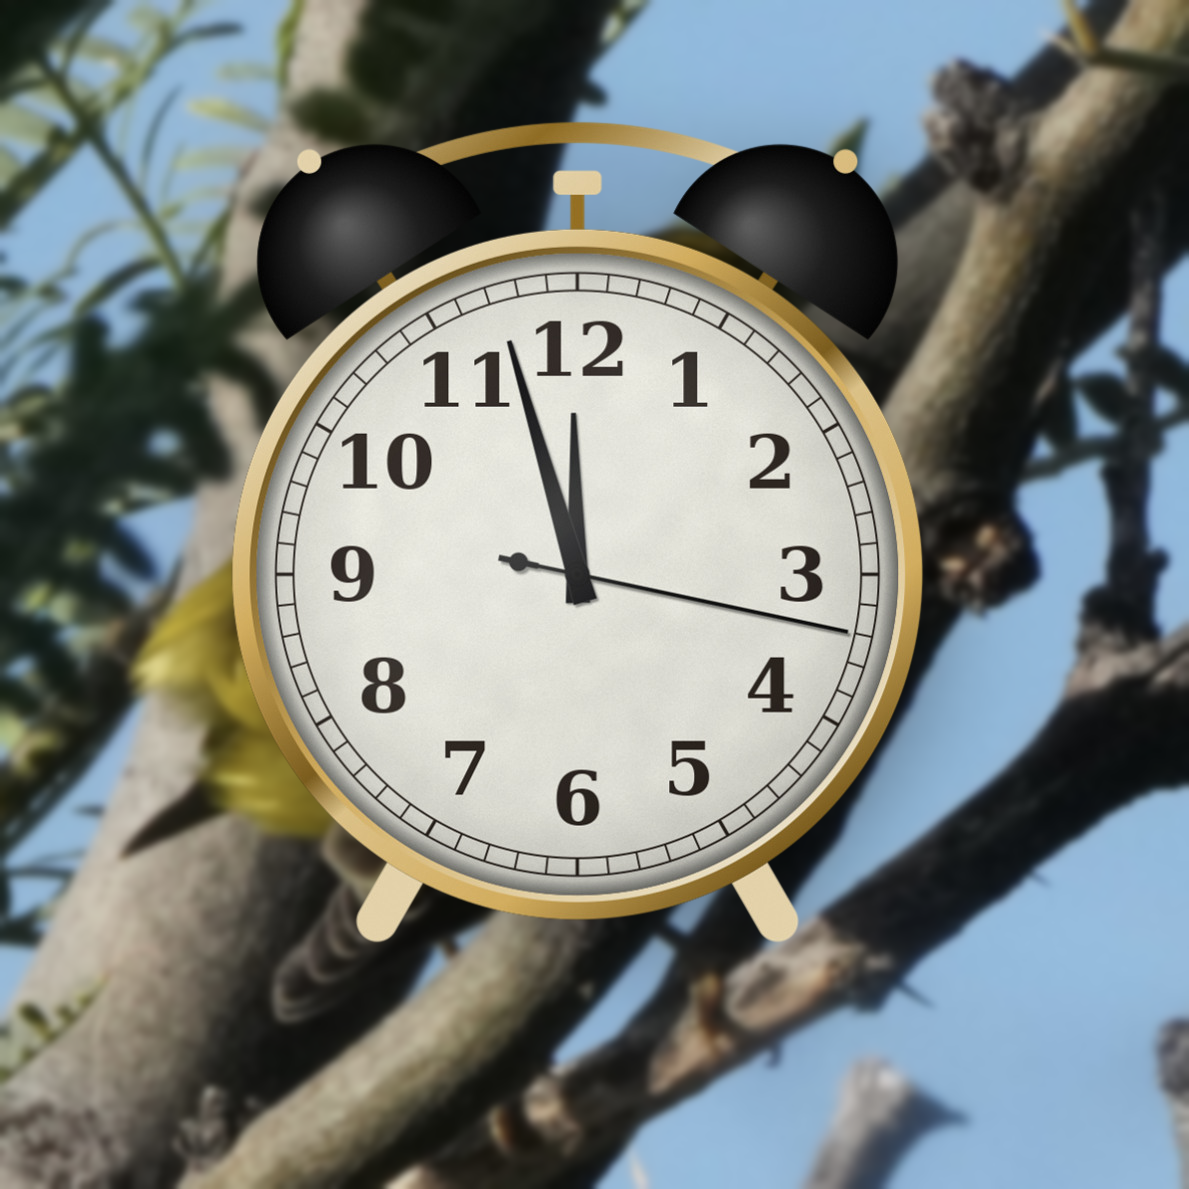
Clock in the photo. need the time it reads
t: 11:57:17
